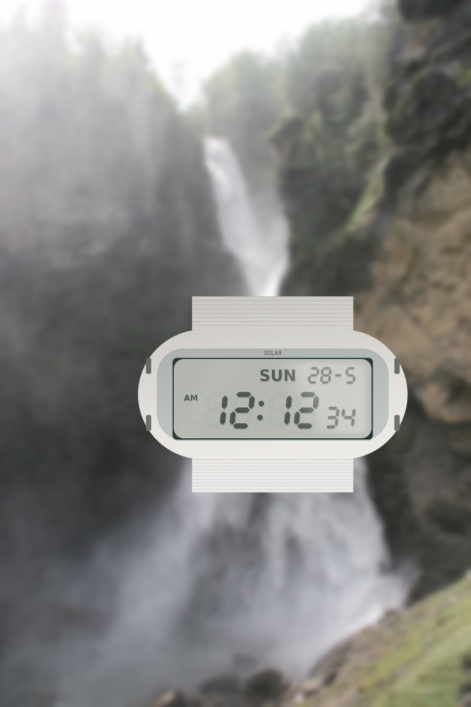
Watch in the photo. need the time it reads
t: 12:12:34
